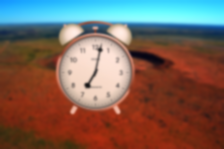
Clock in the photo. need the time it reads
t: 7:02
